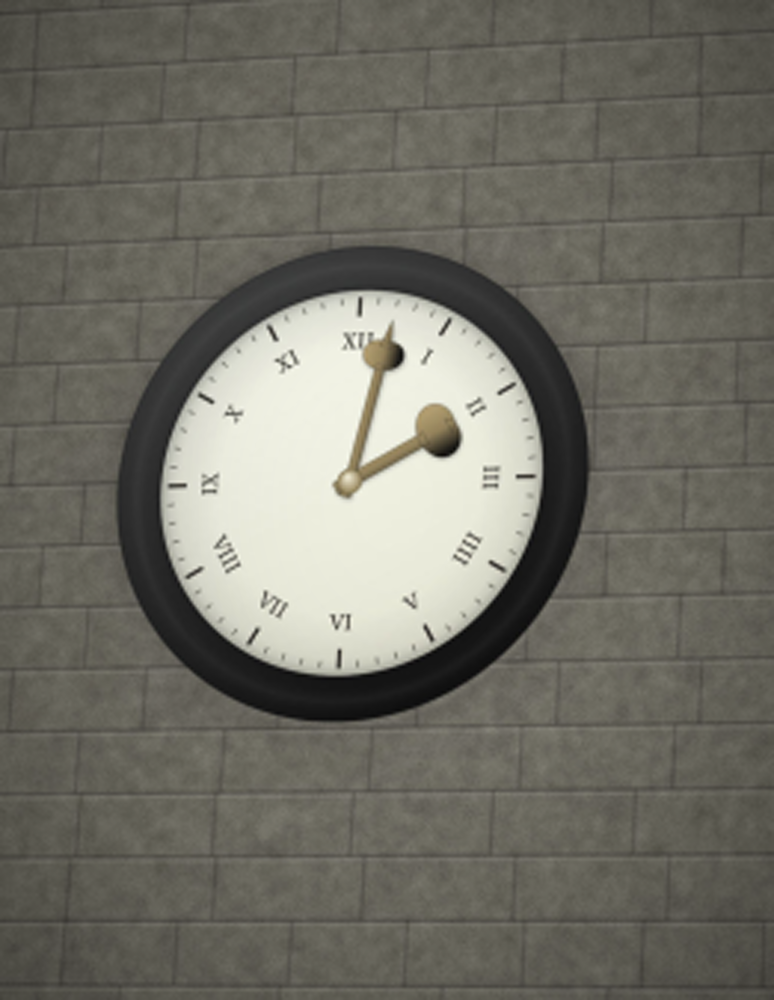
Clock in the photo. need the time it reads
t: 2:02
